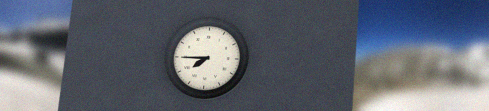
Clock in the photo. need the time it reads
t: 7:45
